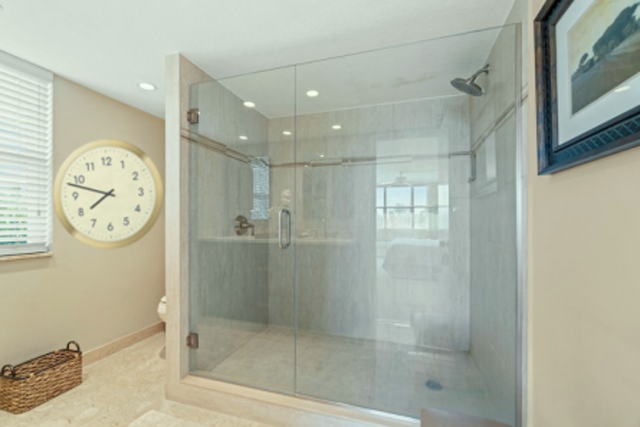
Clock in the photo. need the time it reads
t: 7:48
